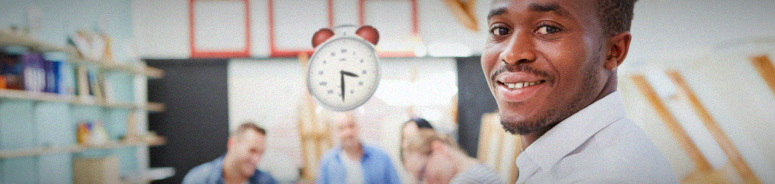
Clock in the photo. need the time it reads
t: 3:29
